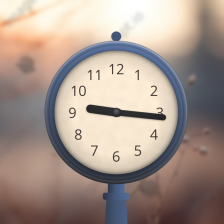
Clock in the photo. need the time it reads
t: 9:16
